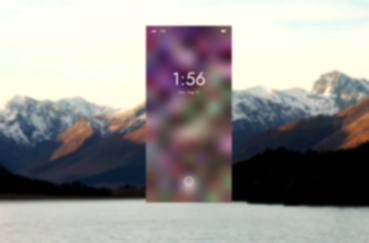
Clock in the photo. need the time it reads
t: 1:56
